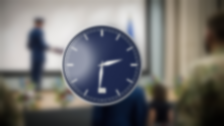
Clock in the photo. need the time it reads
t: 2:31
